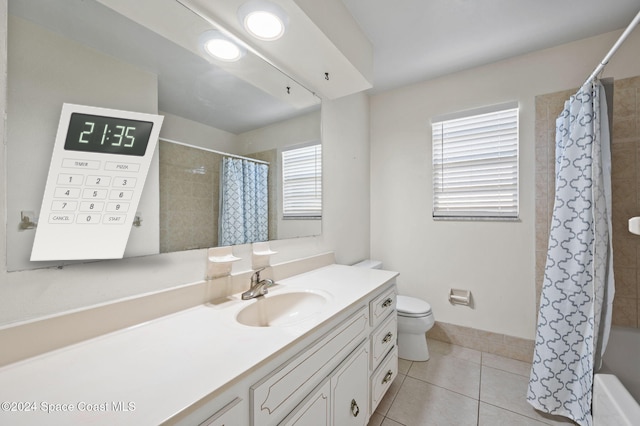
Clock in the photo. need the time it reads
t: 21:35
